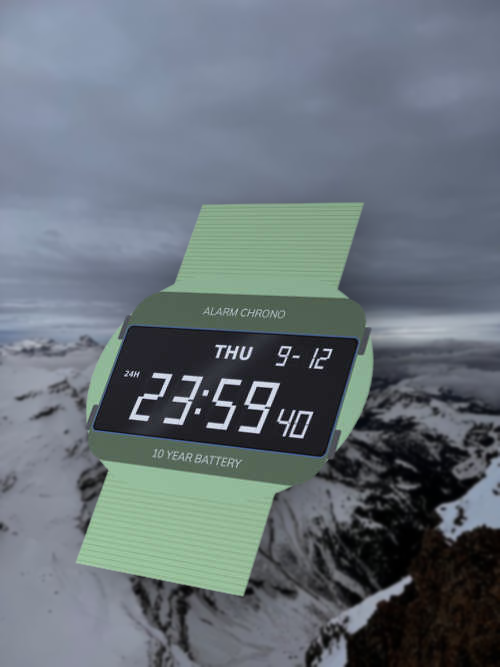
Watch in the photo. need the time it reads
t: 23:59:40
